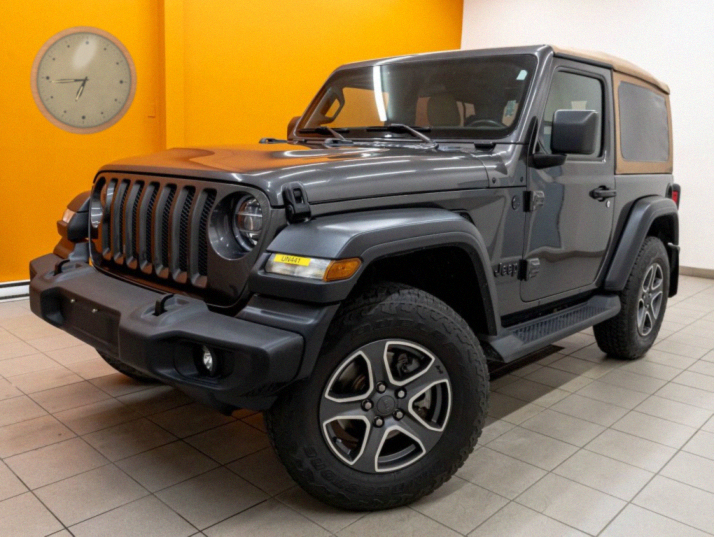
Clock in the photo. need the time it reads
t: 6:44
